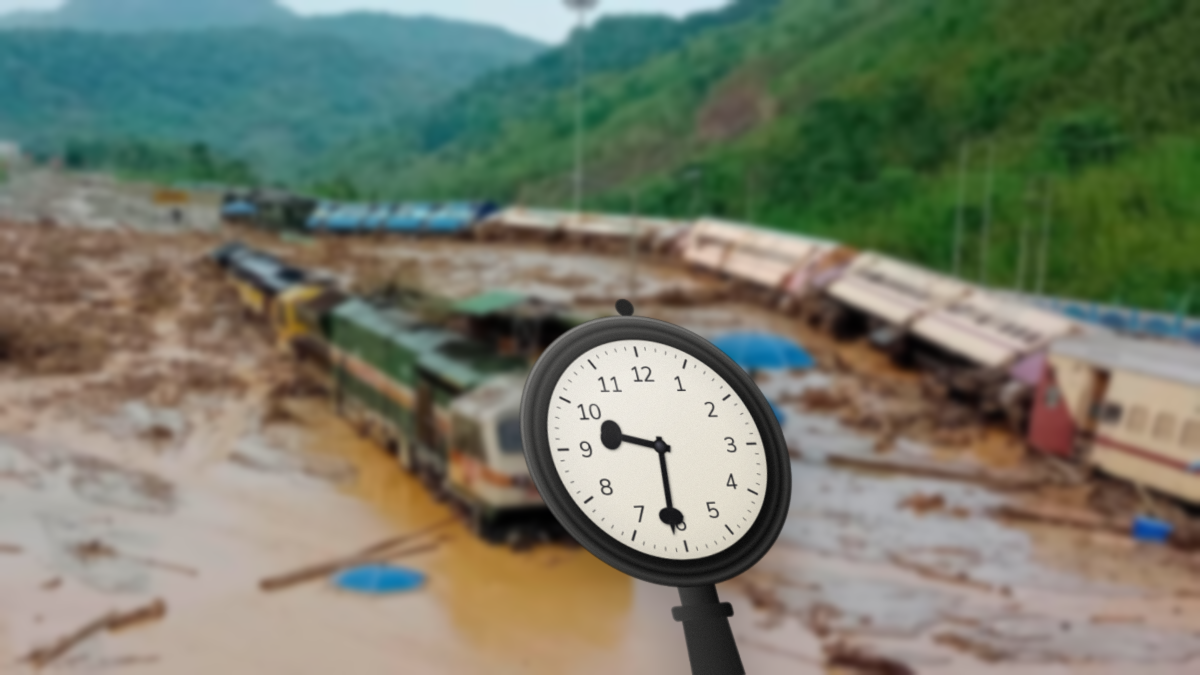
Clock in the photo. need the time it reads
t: 9:31
